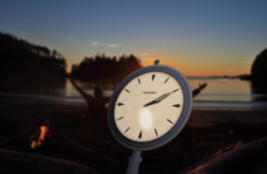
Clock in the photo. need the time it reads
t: 2:10
